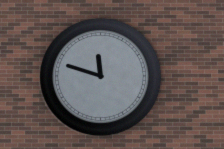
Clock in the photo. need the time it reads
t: 11:48
